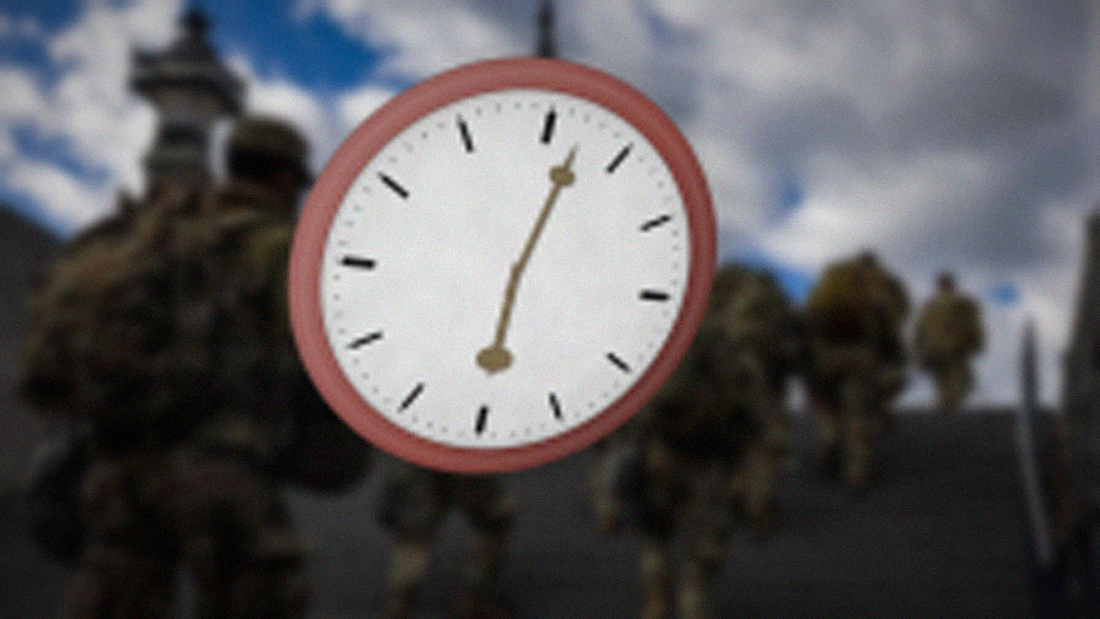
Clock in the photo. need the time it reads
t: 6:02
